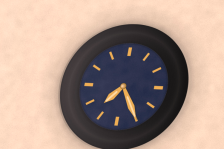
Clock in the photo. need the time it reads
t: 7:25
